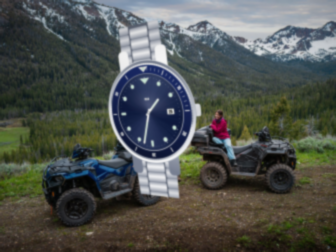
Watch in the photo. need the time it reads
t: 1:33
